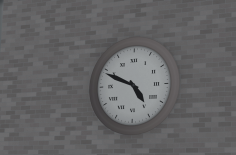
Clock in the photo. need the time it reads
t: 4:49
